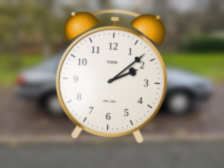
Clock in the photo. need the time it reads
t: 2:08
